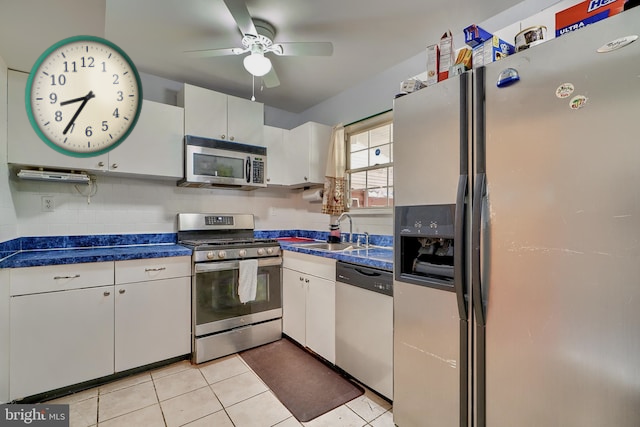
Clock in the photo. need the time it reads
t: 8:36
